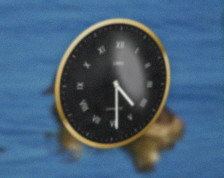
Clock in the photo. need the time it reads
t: 4:29
